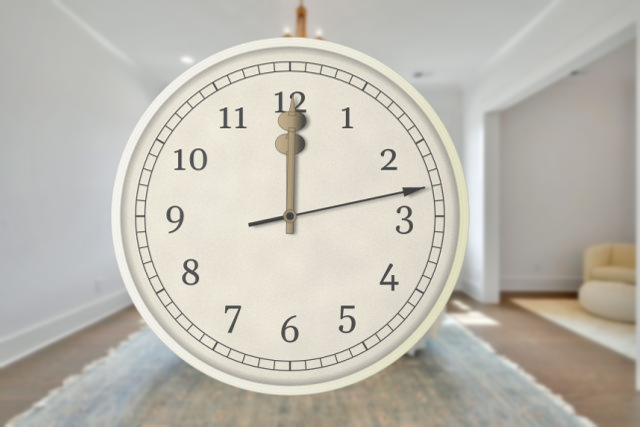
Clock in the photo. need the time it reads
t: 12:00:13
